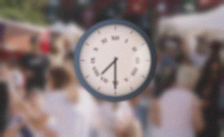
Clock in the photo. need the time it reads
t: 7:30
